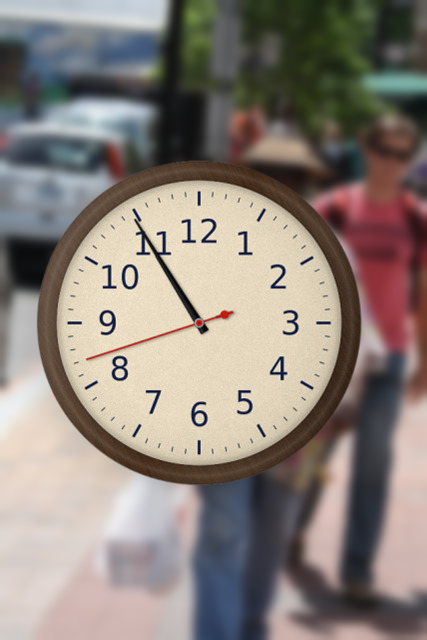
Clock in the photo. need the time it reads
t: 10:54:42
